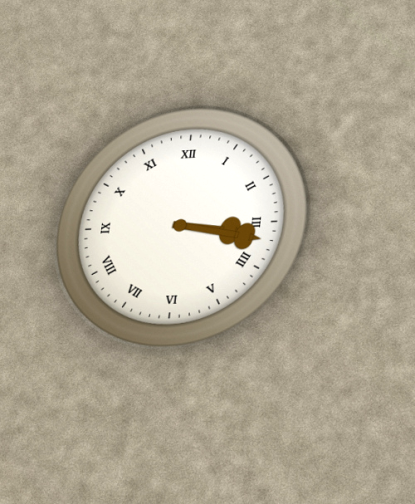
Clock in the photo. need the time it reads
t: 3:17
